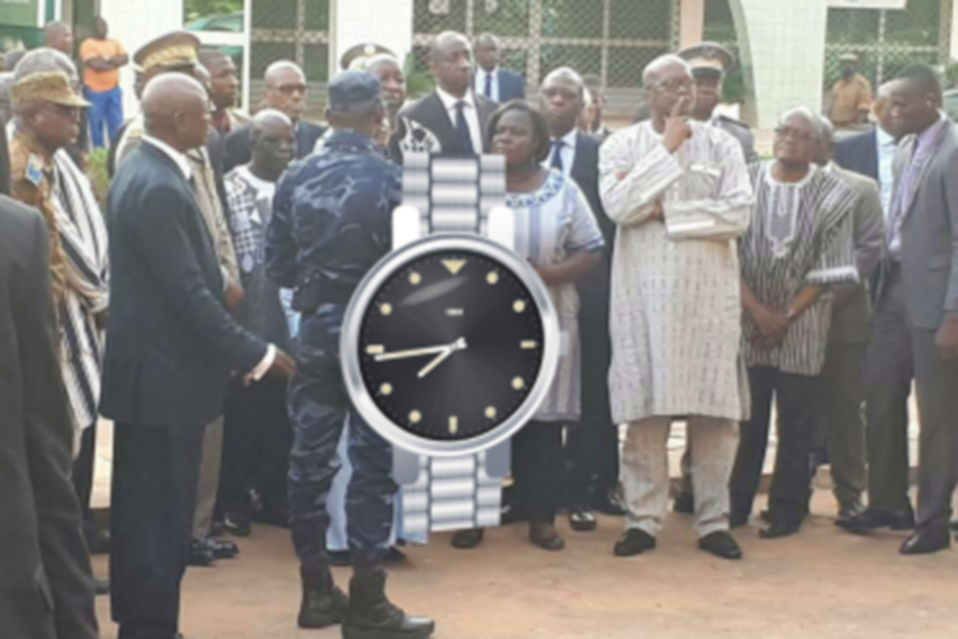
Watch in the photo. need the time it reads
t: 7:44
